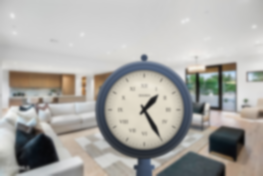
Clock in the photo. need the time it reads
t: 1:25
